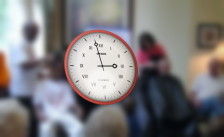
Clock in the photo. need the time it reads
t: 2:58
